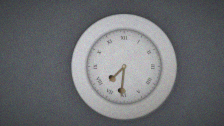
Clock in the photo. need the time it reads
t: 7:31
